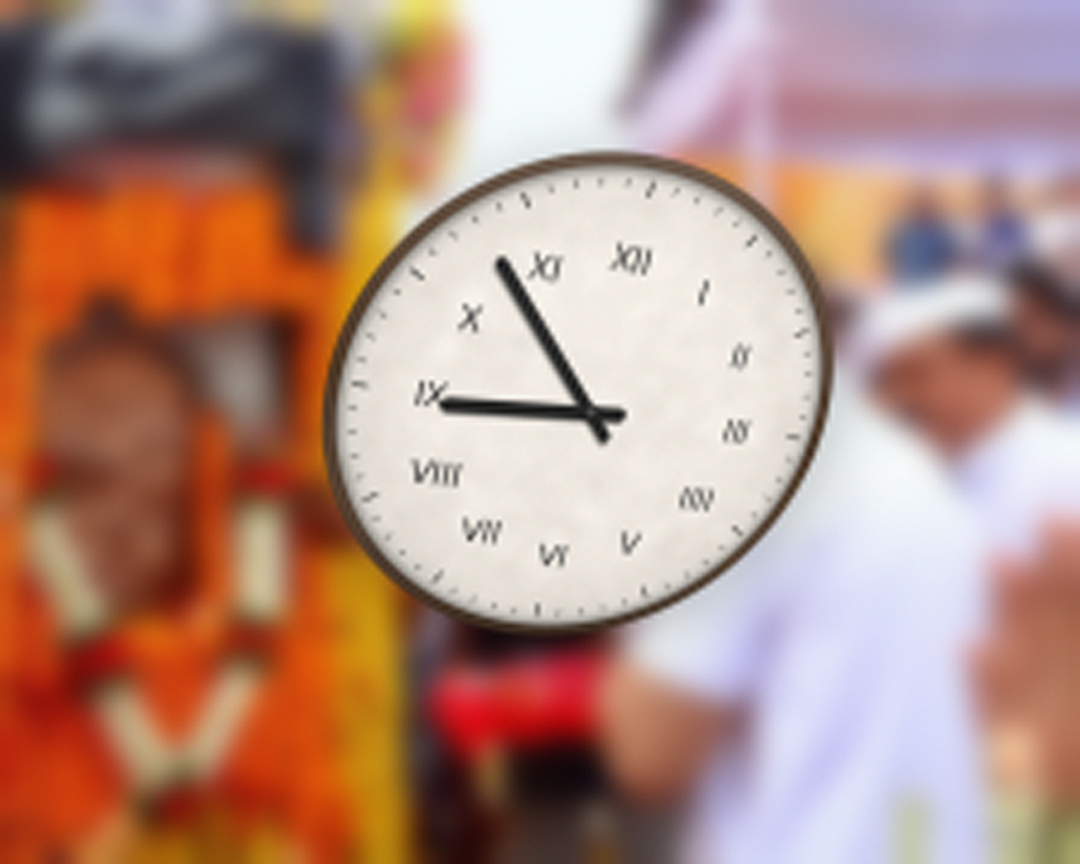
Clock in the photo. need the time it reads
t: 8:53
